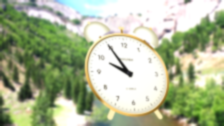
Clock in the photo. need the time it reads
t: 9:55
